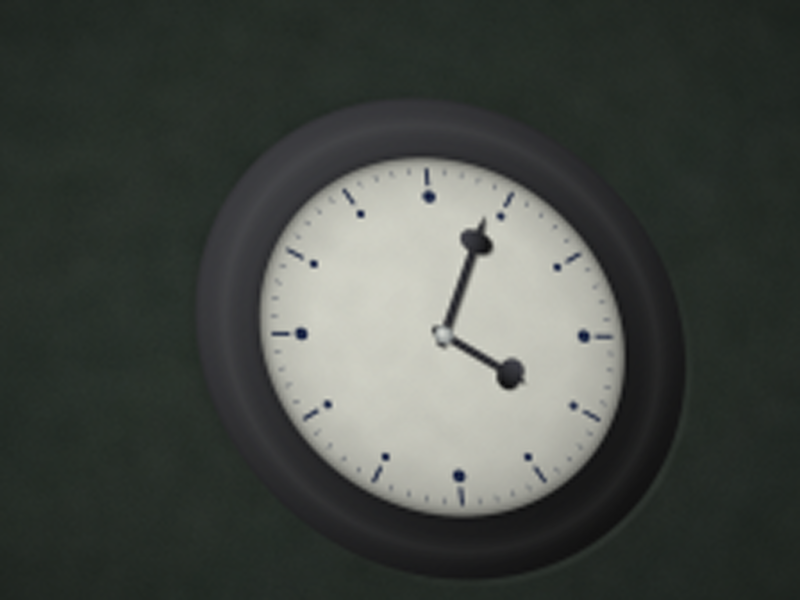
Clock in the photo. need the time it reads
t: 4:04
